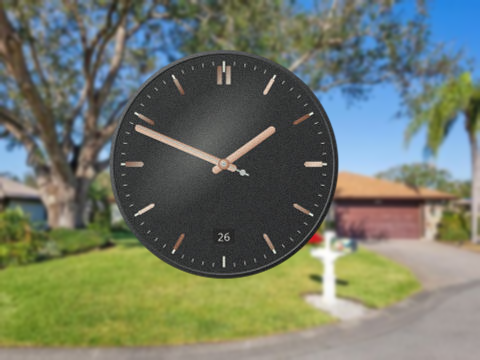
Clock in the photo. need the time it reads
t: 1:48:49
